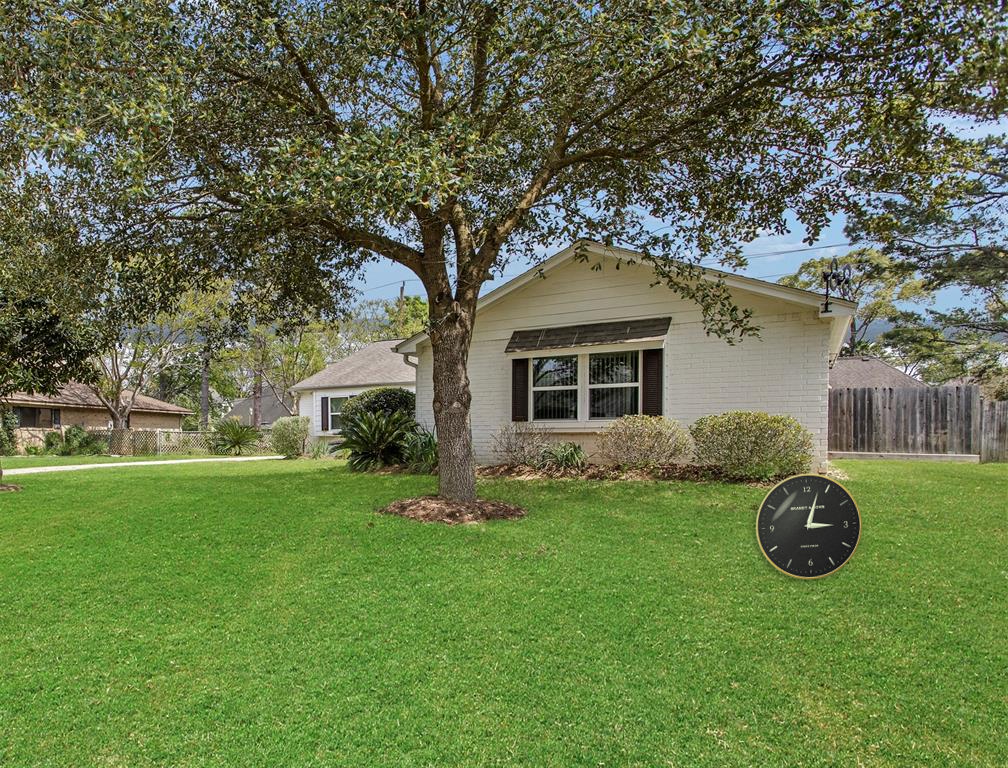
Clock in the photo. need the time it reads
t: 3:03
